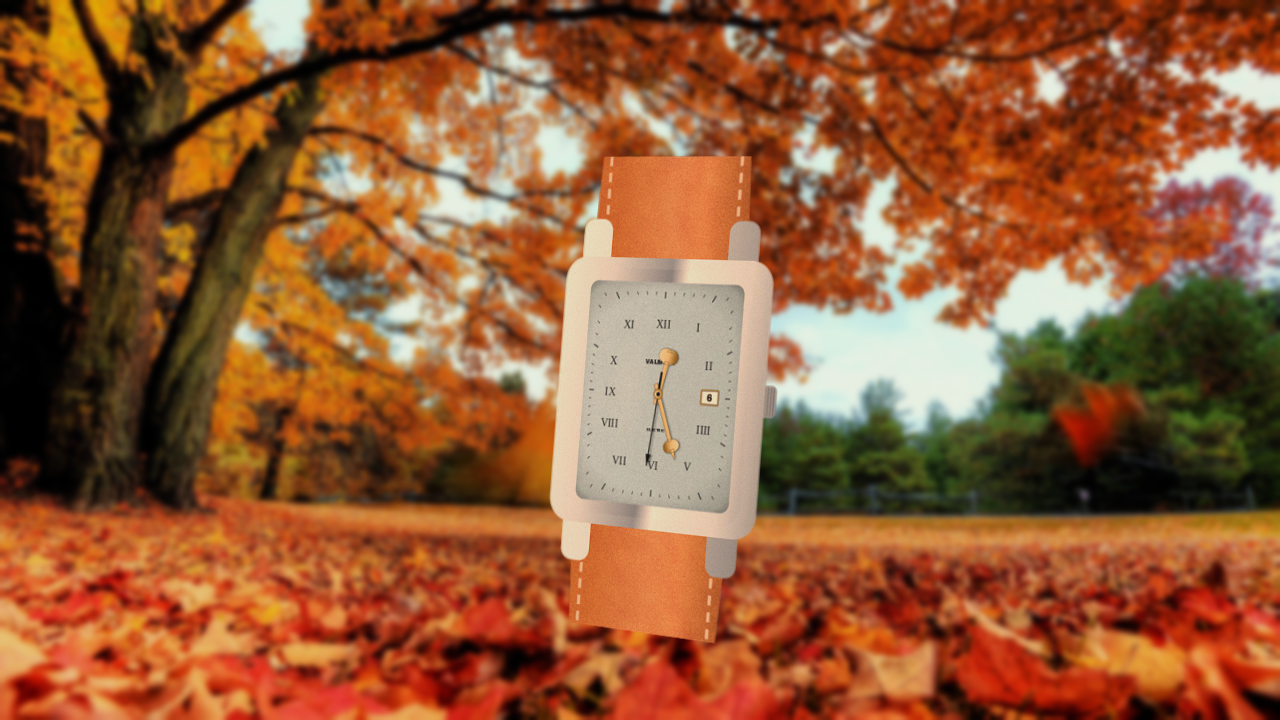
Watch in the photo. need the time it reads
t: 12:26:31
